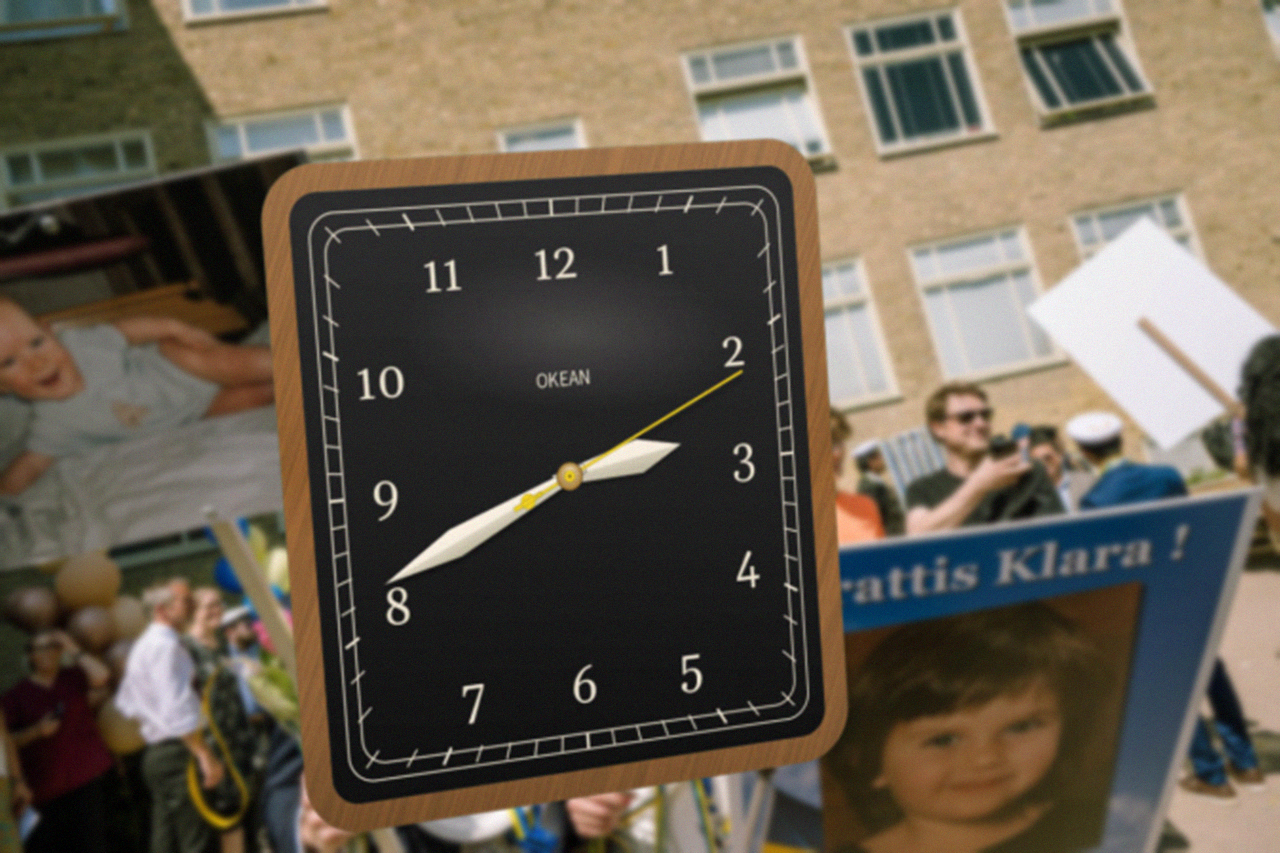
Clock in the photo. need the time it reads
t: 2:41:11
